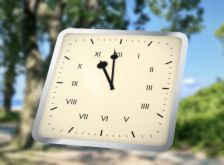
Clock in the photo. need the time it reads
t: 10:59
